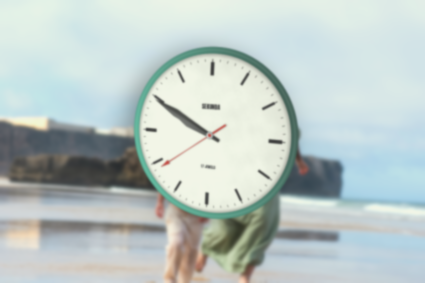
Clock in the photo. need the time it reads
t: 9:49:39
